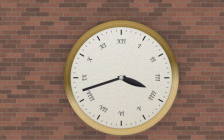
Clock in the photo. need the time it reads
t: 3:42
